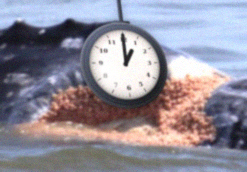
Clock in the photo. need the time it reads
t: 1:00
